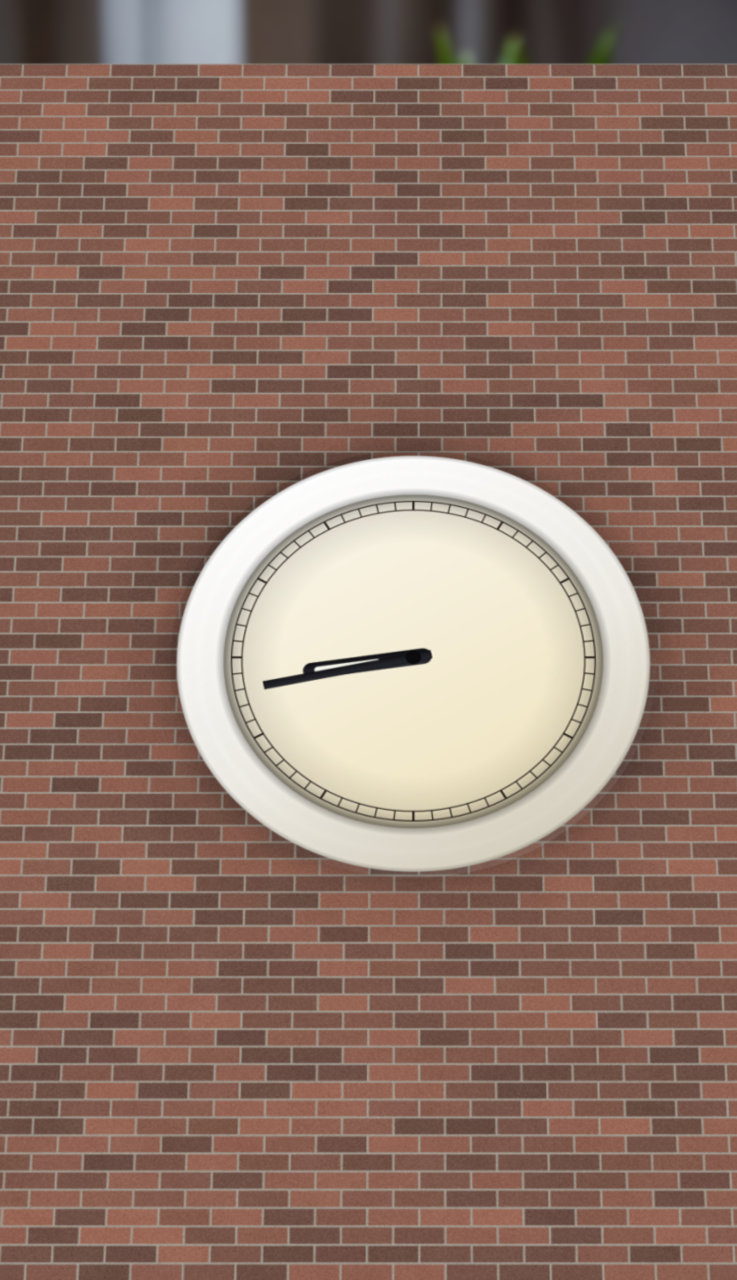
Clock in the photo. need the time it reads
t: 8:43
